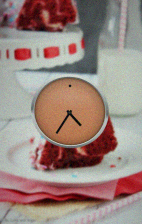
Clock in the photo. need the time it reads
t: 4:35
